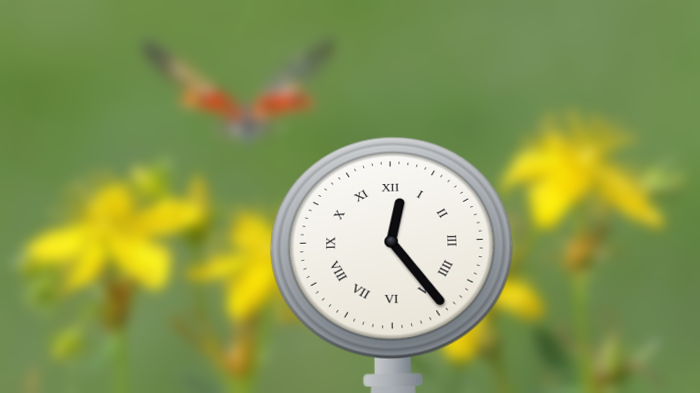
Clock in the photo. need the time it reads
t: 12:24
